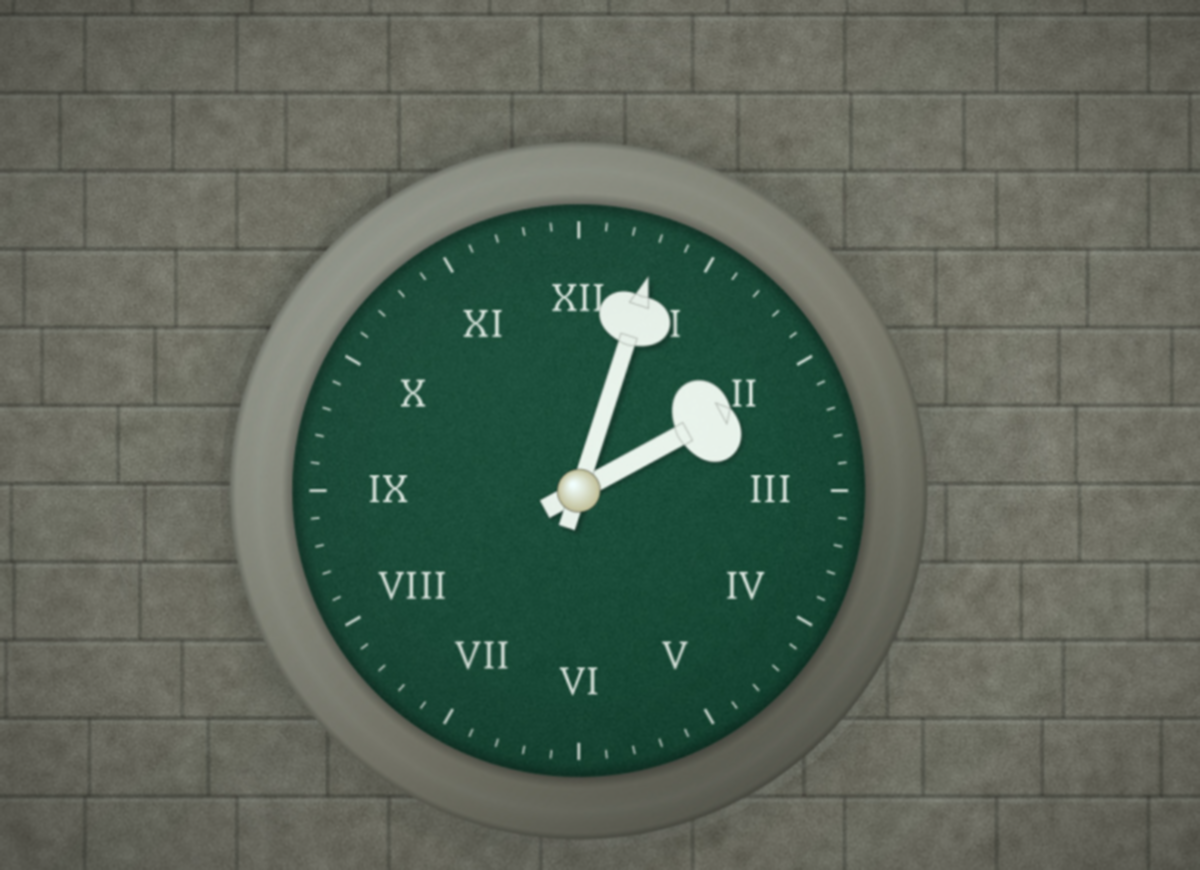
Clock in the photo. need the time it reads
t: 2:03
